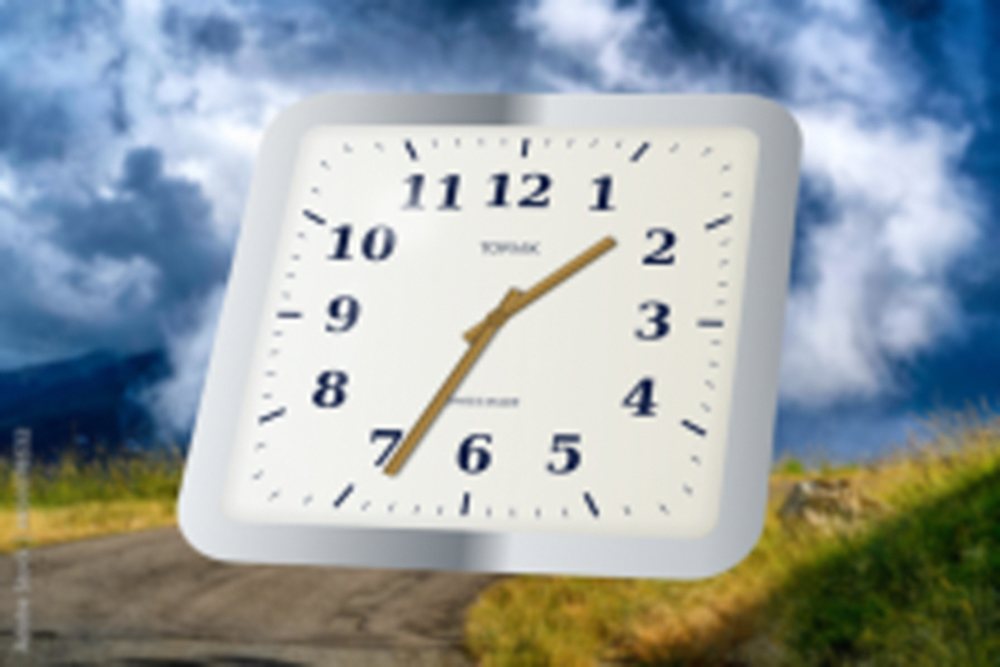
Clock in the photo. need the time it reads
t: 1:34
